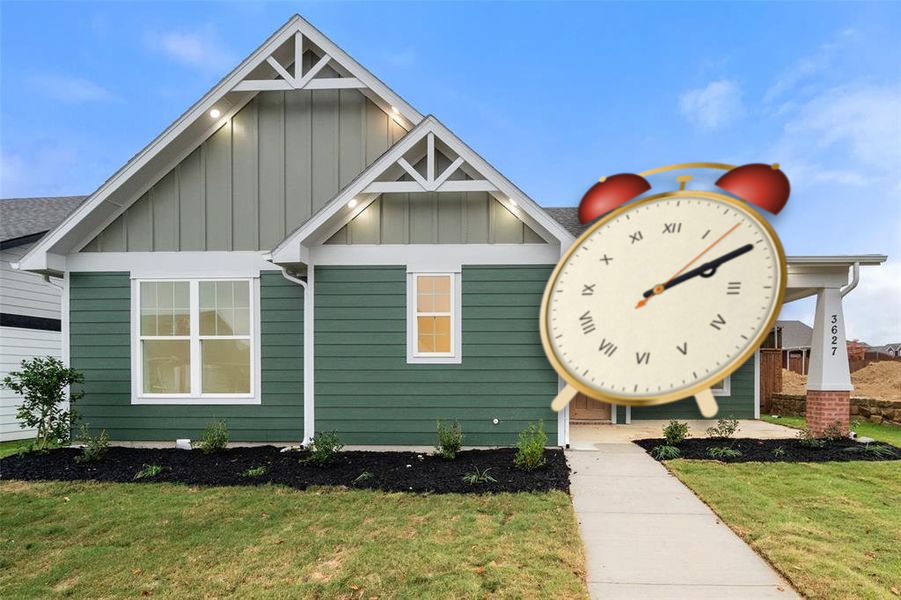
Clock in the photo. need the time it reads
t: 2:10:07
